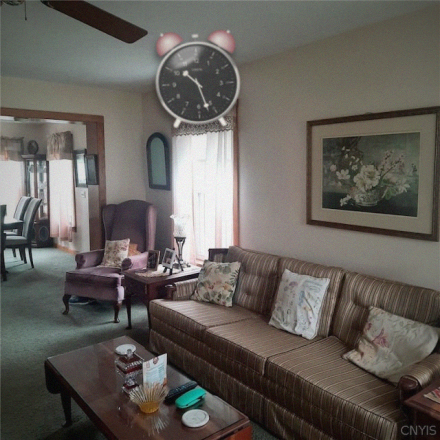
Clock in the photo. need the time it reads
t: 10:27
